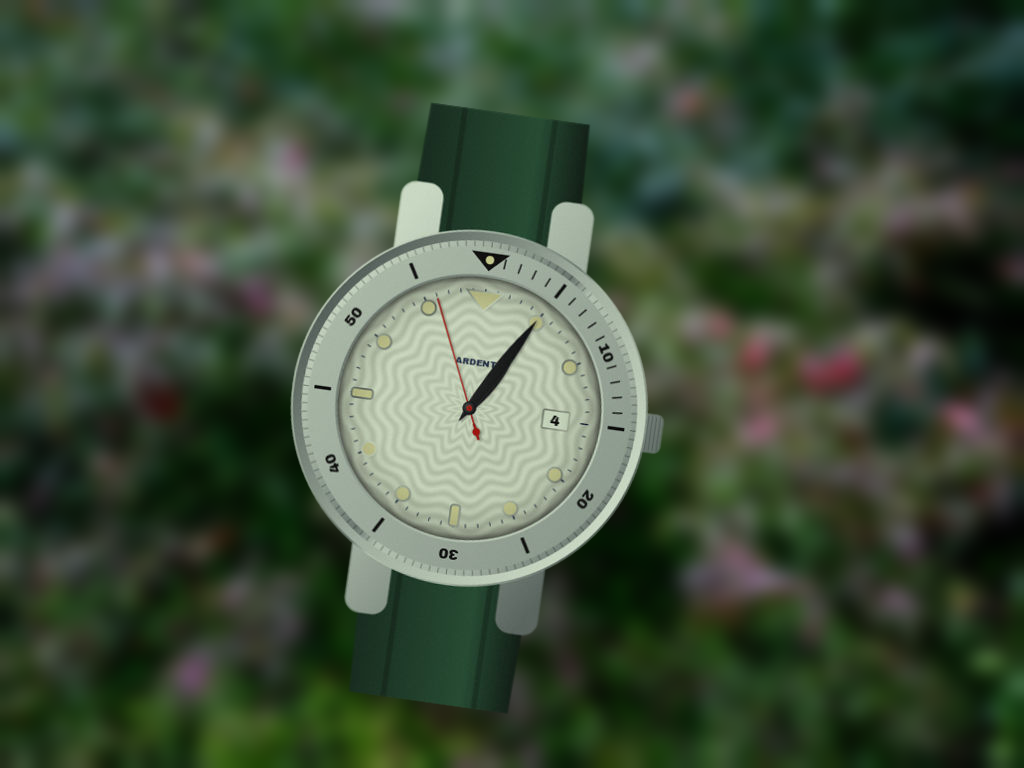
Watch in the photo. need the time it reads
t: 1:04:56
